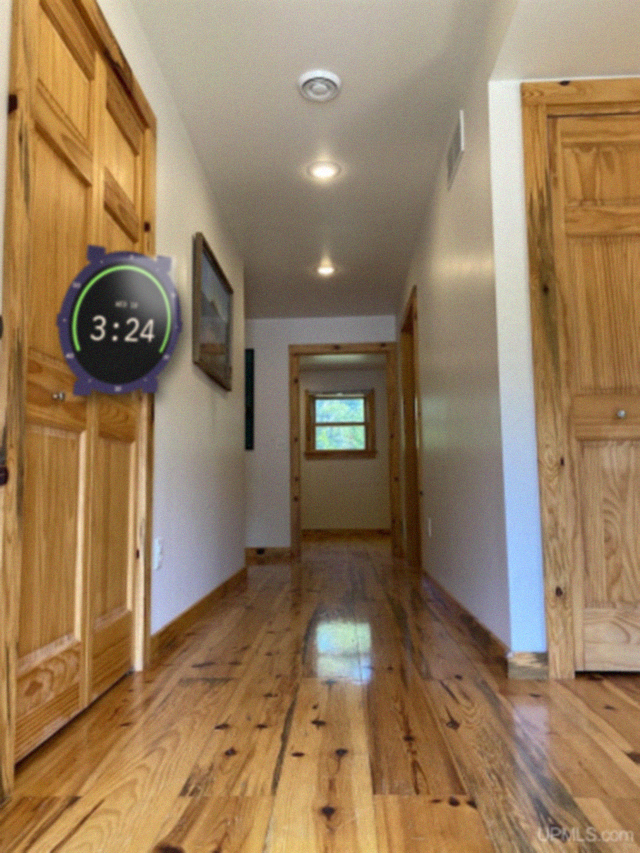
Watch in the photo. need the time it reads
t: 3:24
